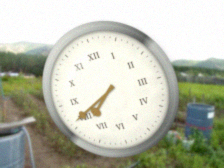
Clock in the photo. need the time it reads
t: 7:41
